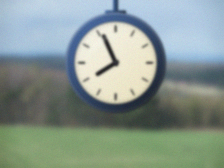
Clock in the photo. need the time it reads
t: 7:56
